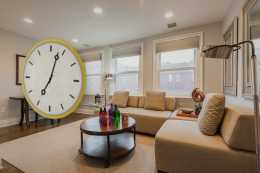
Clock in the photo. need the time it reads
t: 7:03
